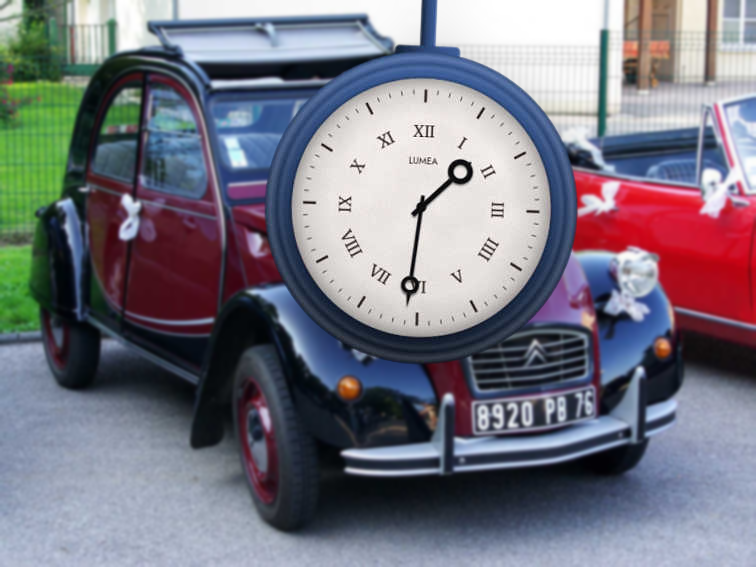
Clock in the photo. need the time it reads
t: 1:31
